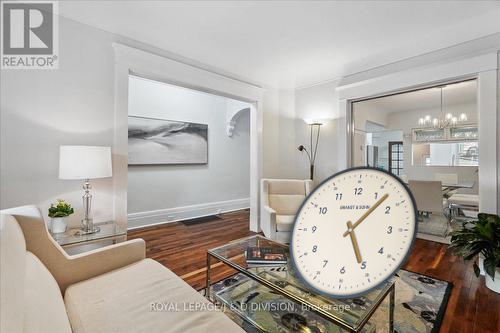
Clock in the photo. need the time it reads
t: 5:07
